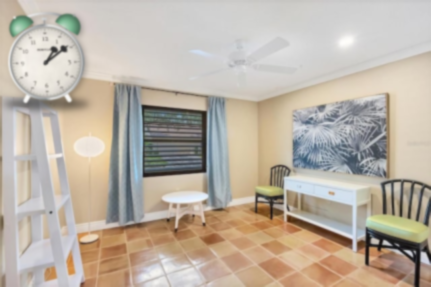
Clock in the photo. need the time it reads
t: 1:09
